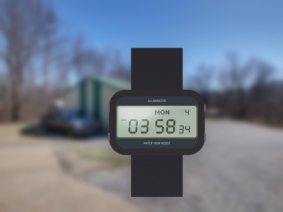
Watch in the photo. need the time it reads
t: 3:58:34
